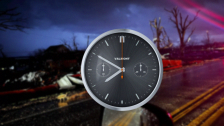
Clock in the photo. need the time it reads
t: 7:50
